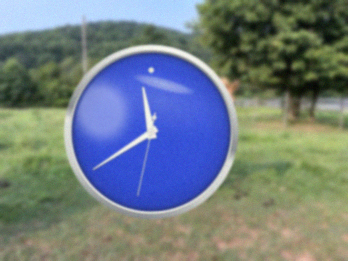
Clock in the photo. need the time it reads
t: 11:39:32
